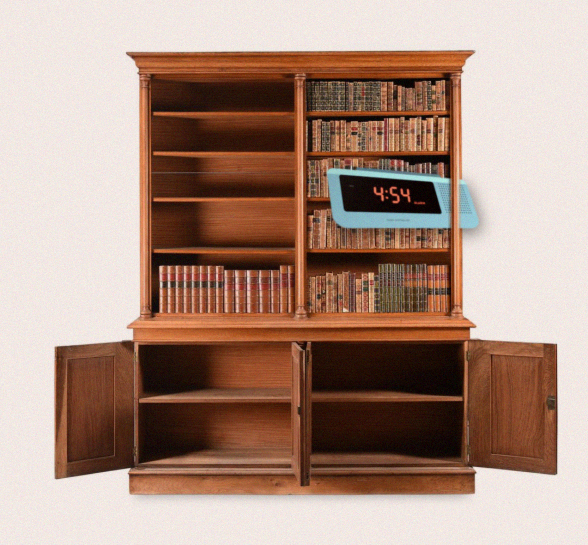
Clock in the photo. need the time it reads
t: 4:54
